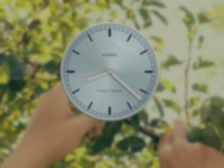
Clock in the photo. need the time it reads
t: 8:22
